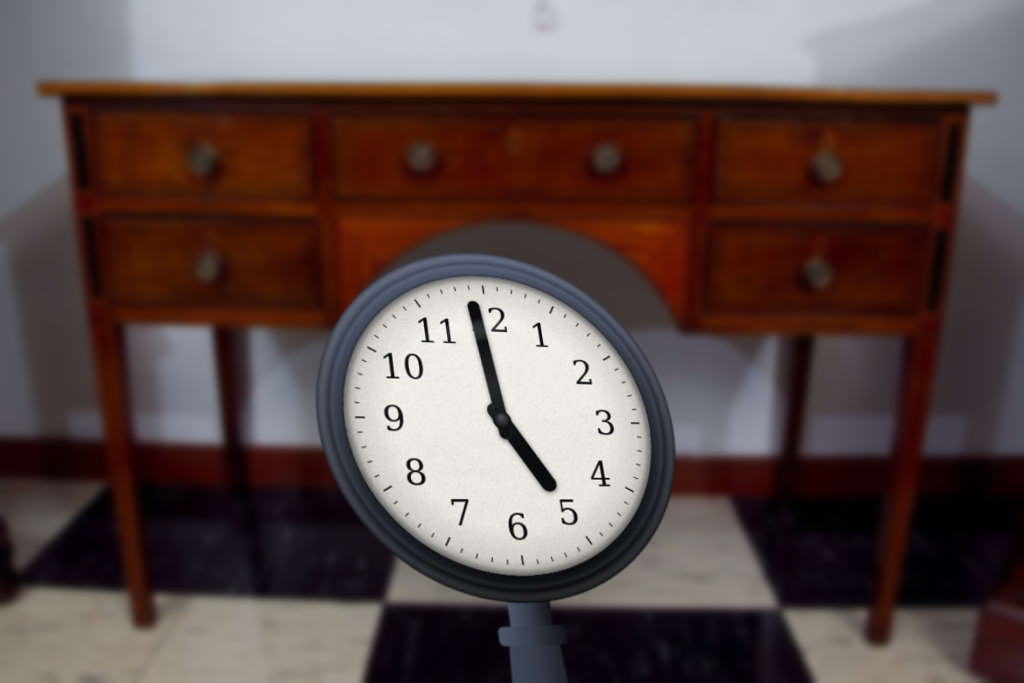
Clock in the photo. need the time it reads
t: 4:59
